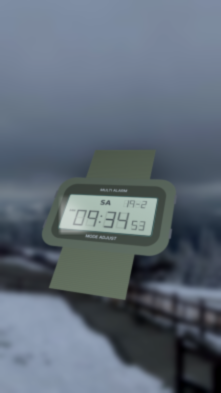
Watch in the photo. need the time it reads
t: 9:34
